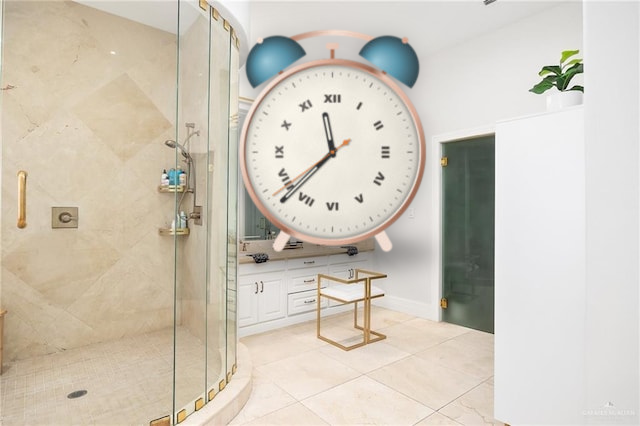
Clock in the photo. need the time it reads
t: 11:37:39
